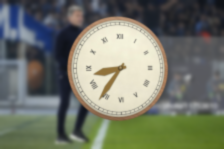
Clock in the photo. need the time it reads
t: 8:36
